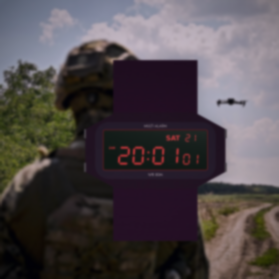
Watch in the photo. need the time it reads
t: 20:01:01
